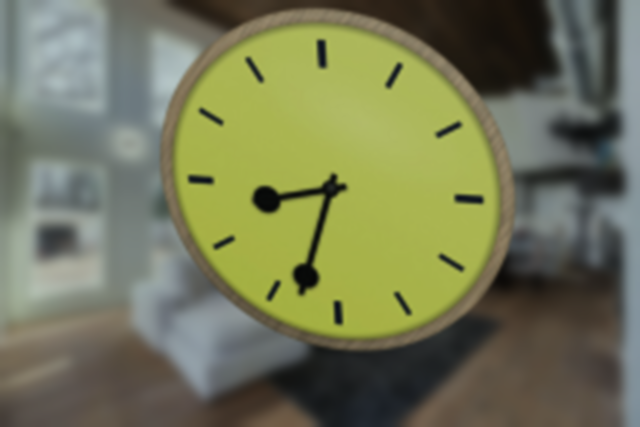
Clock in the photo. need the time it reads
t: 8:33
